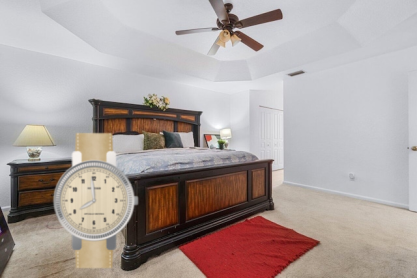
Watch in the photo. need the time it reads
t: 7:59
